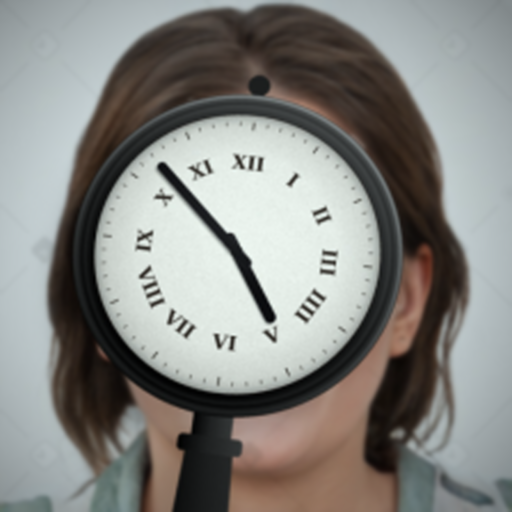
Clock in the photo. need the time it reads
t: 4:52
